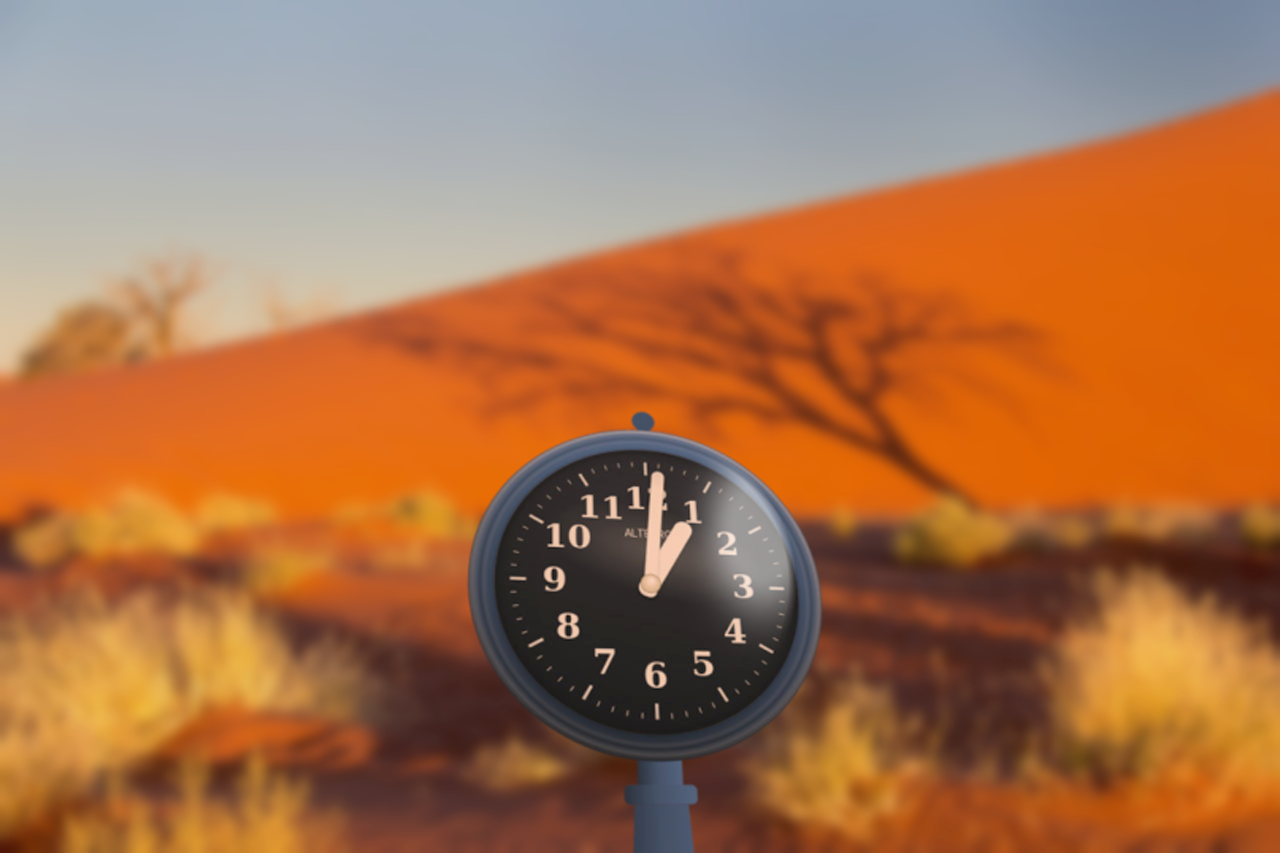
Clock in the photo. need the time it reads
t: 1:01
